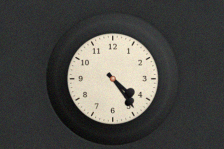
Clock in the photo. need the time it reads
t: 4:24
